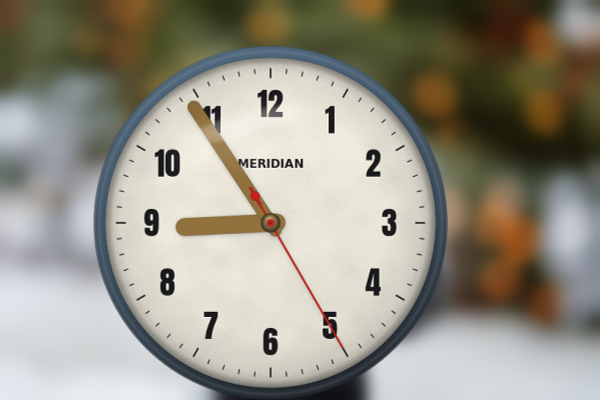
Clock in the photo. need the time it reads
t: 8:54:25
